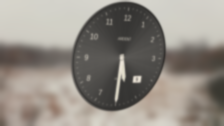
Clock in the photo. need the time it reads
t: 5:30
